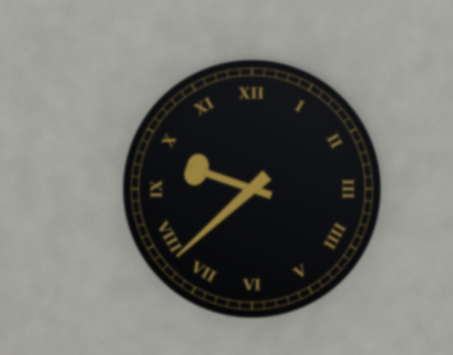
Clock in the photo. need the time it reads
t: 9:38
